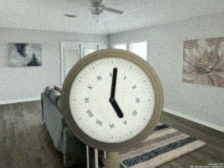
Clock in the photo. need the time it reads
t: 5:01
